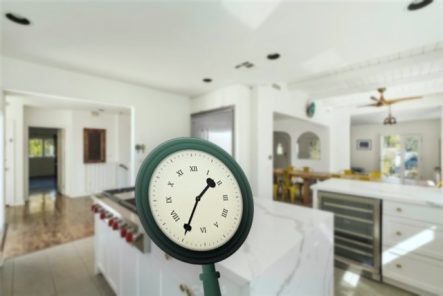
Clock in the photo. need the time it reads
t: 1:35
